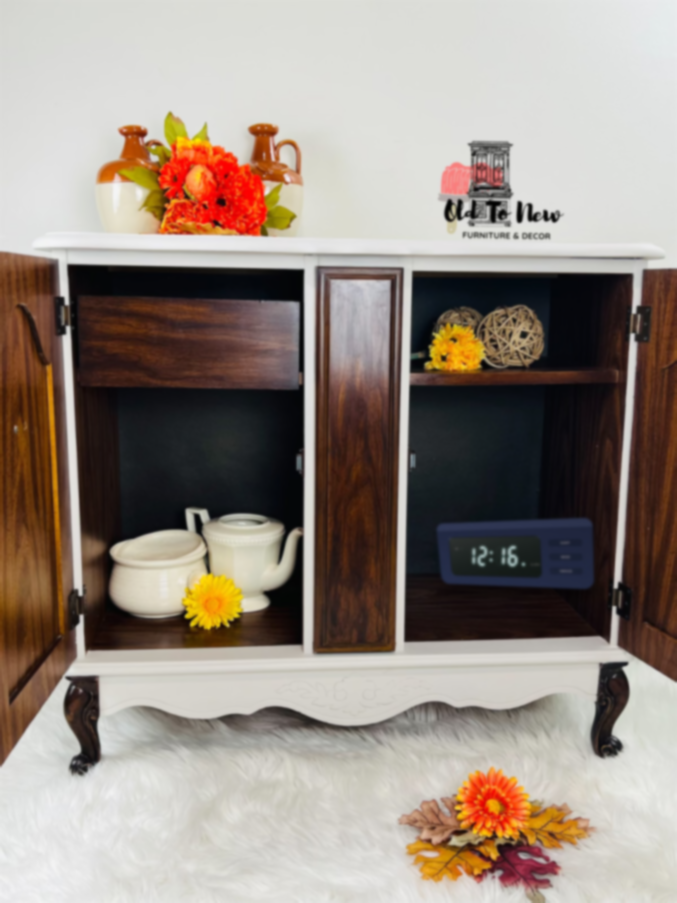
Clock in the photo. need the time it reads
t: 12:16
